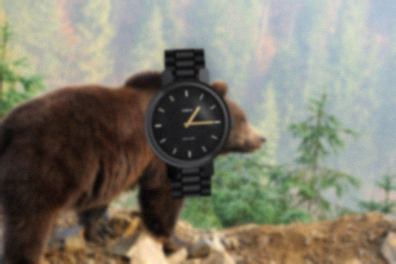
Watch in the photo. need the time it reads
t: 1:15
